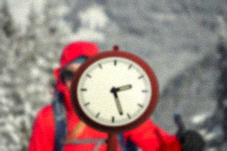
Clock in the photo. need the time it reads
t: 2:27
